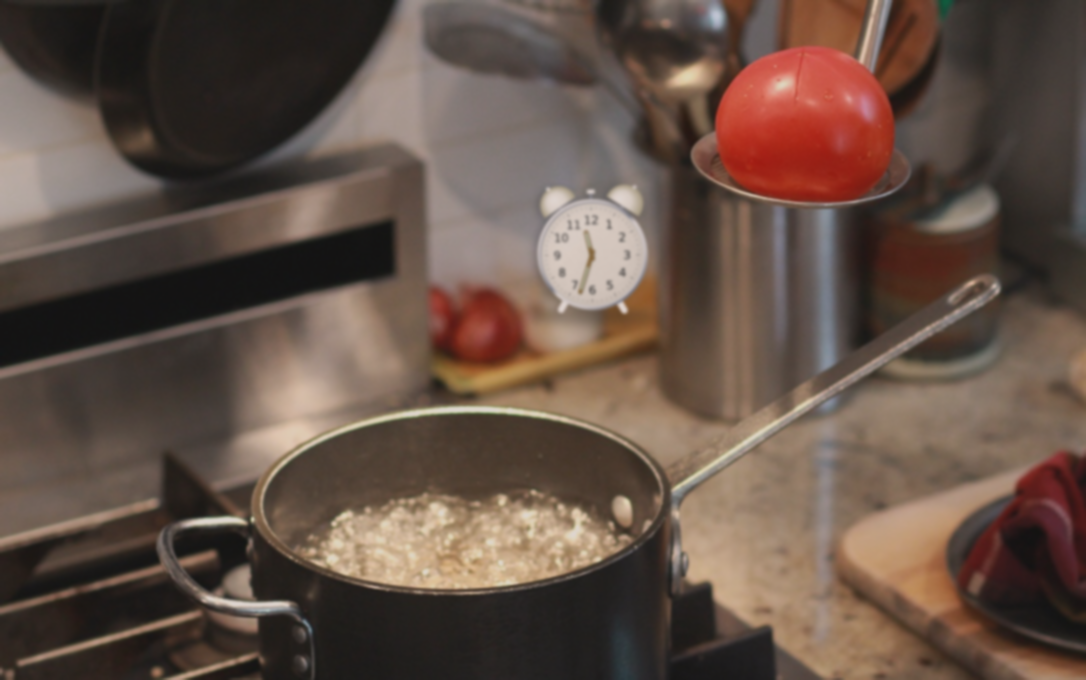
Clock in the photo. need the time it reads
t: 11:33
